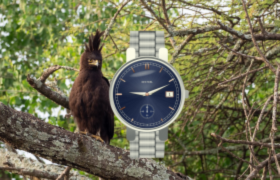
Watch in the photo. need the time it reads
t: 9:11
